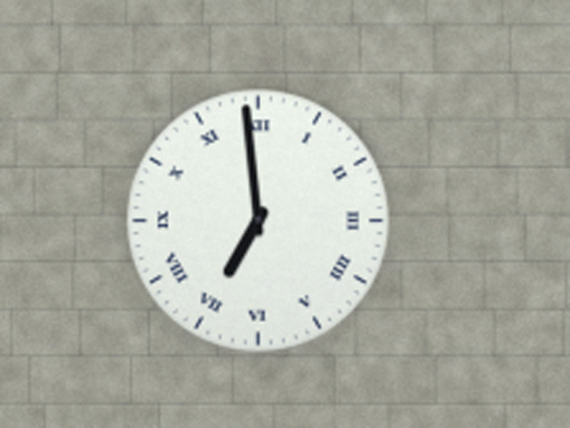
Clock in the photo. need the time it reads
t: 6:59
